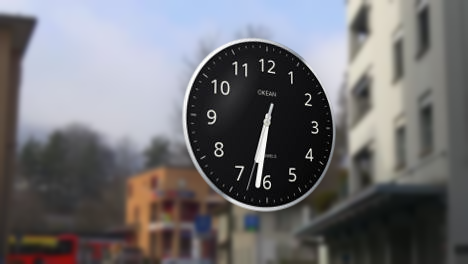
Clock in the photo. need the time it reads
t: 6:31:33
